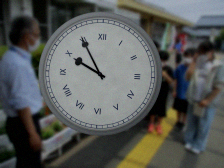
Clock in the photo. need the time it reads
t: 9:55
